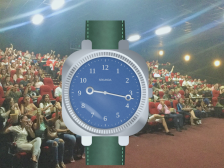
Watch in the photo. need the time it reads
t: 9:17
